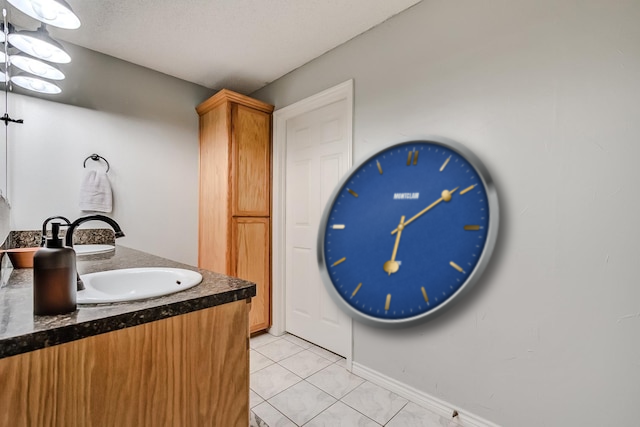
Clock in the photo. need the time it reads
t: 6:09
